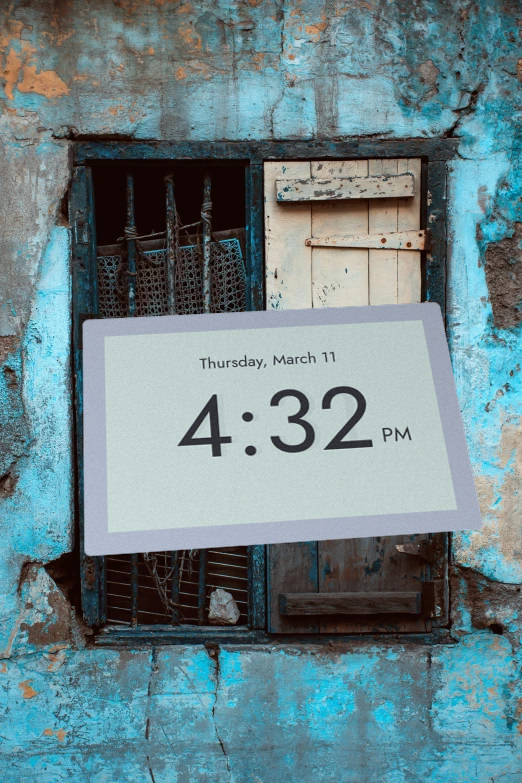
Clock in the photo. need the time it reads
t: 4:32
